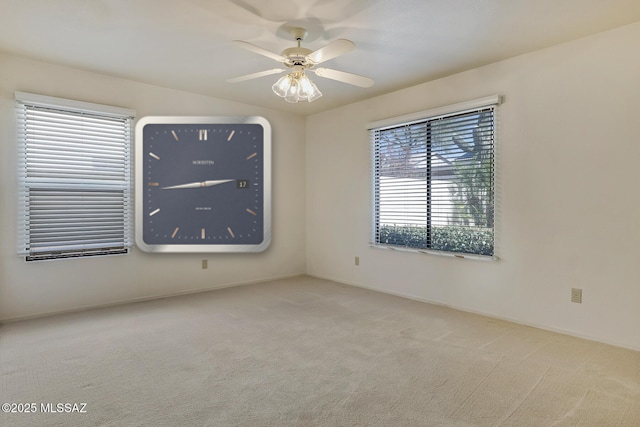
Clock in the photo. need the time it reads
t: 2:44
